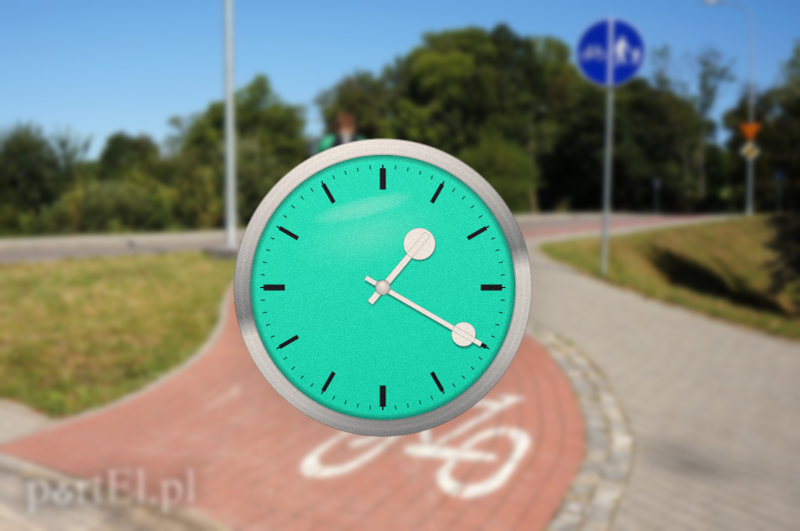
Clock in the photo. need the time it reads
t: 1:20
